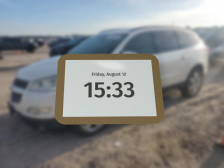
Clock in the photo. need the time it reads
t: 15:33
